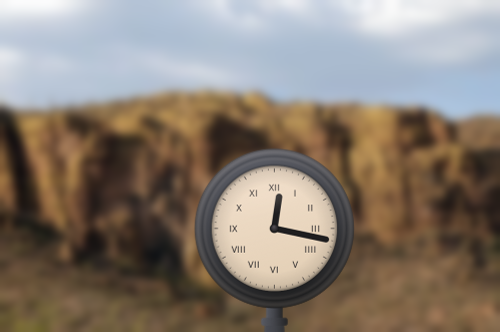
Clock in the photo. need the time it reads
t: 12:17
